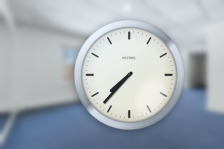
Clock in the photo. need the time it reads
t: 7:37
